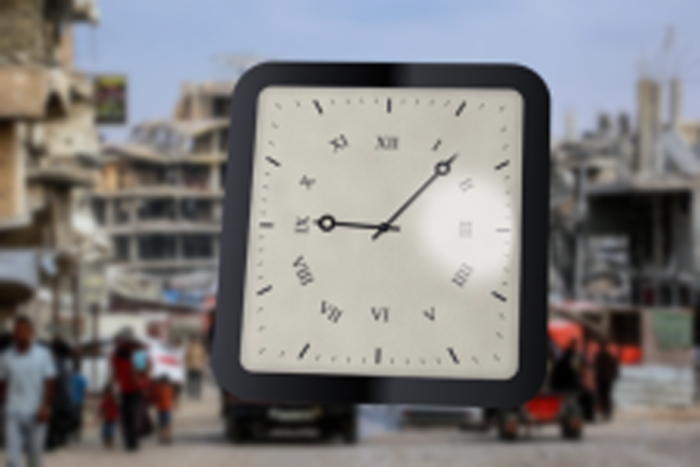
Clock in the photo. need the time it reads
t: 9:07
